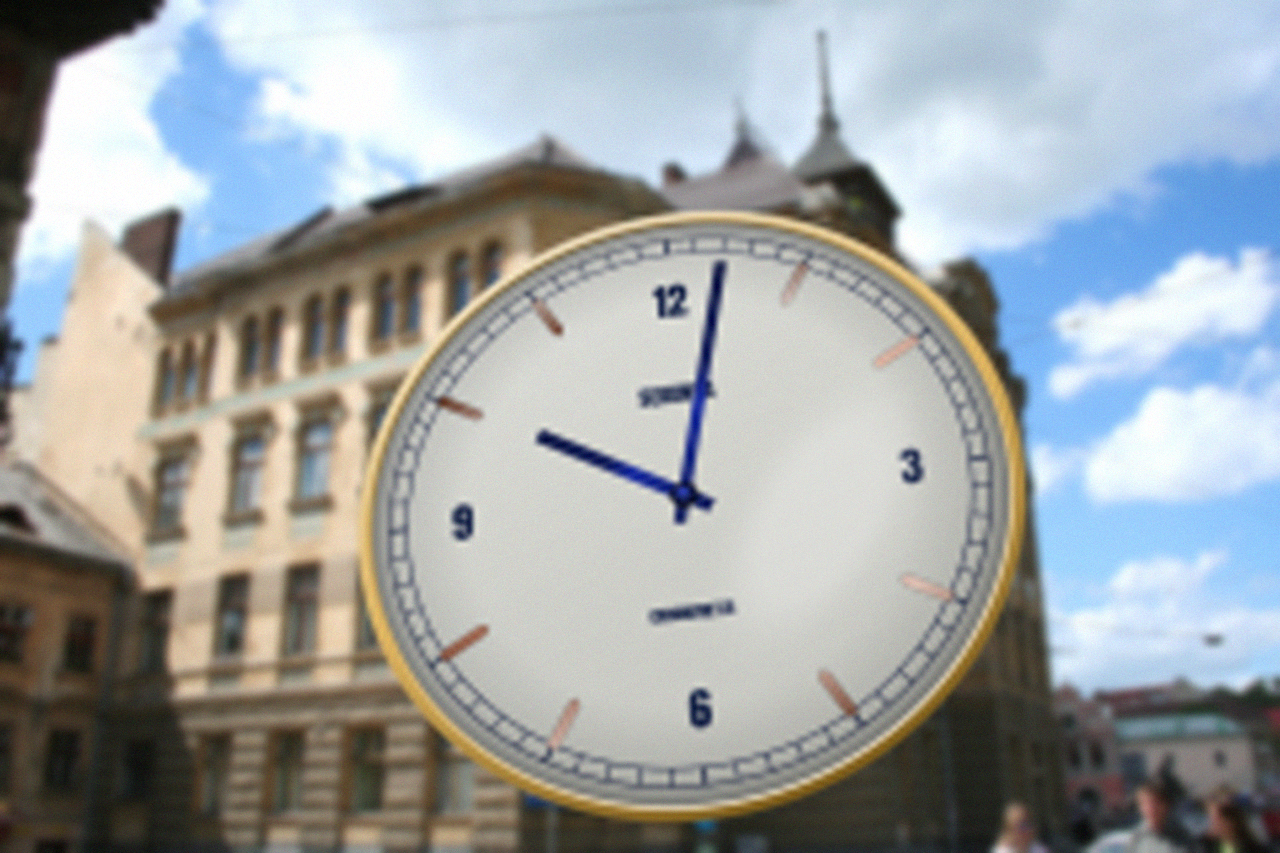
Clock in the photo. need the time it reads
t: 10:02
